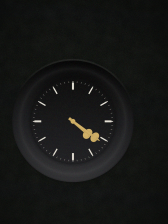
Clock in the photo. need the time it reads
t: 4:21
